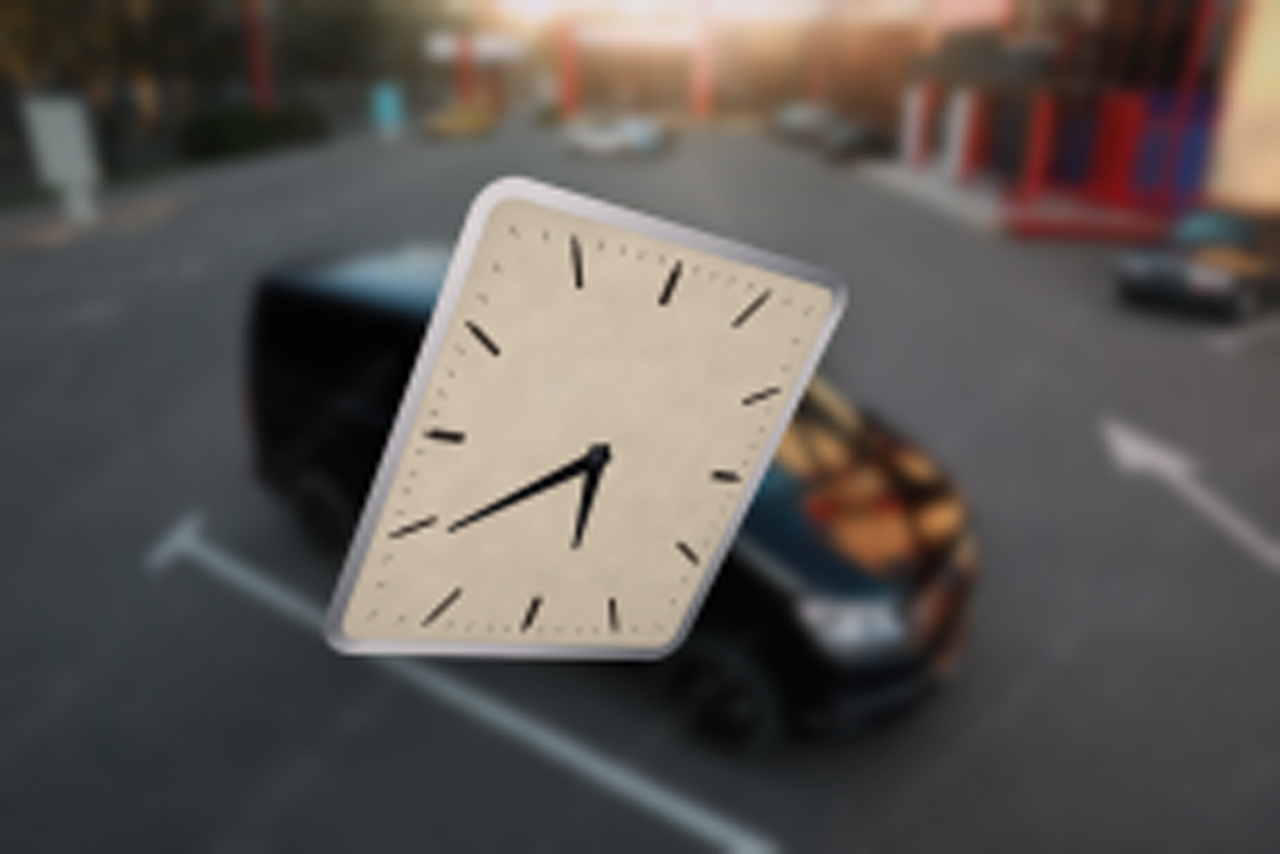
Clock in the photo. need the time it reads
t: 5:39
